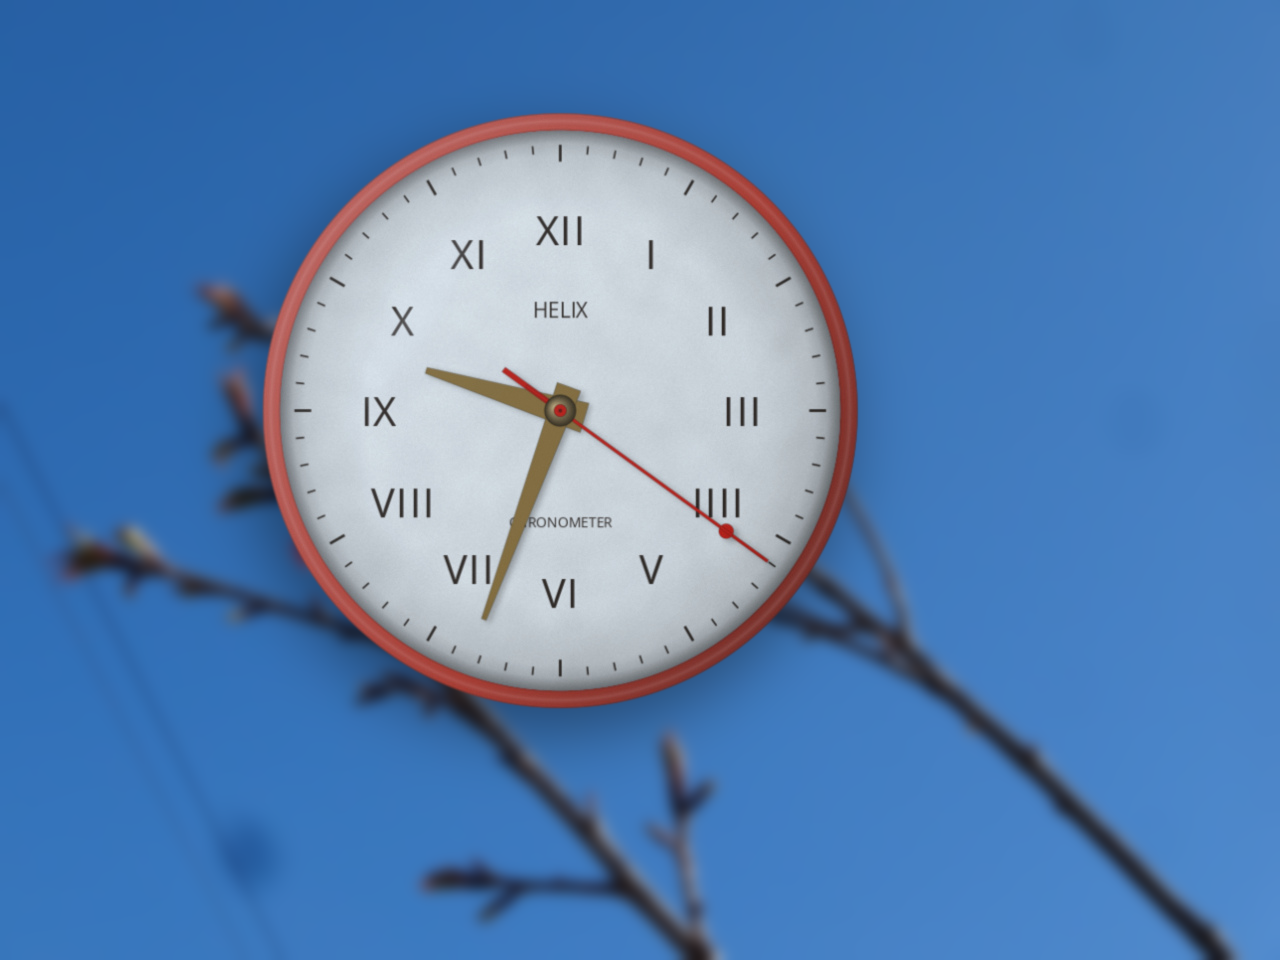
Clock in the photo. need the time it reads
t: 9:33:21
